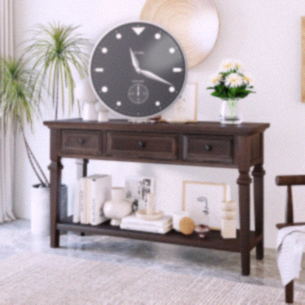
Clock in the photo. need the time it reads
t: 11:19
